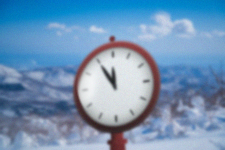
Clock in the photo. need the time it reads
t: 11:55
